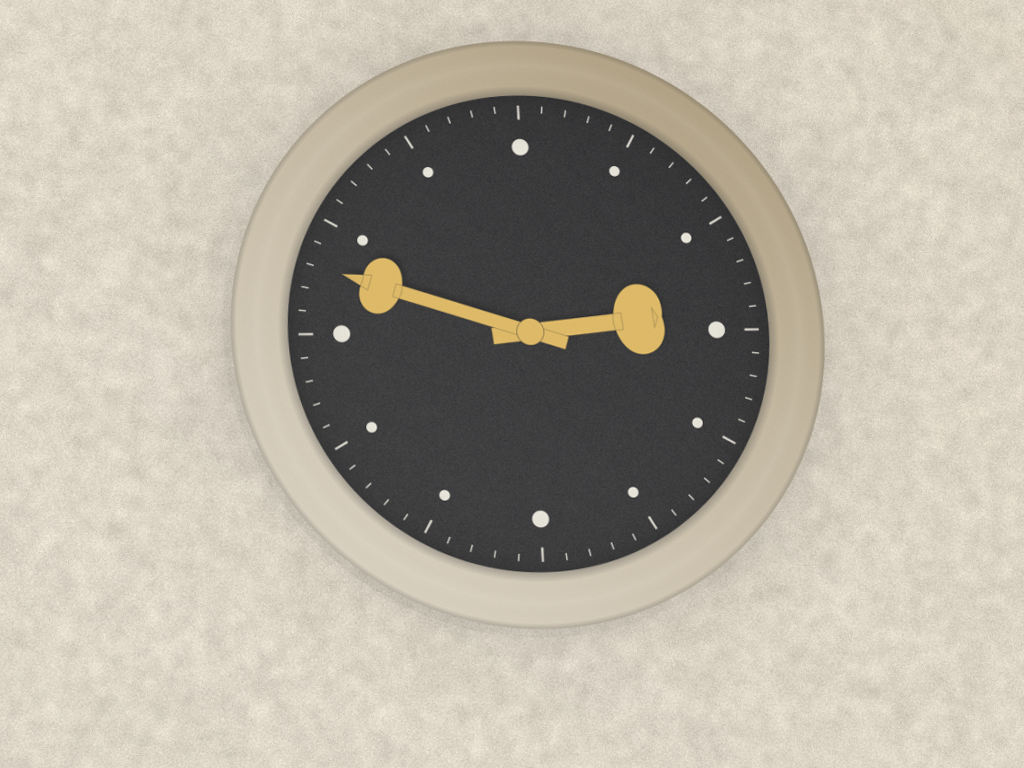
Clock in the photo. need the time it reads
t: 2:48
